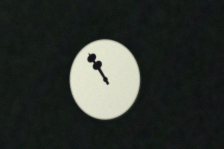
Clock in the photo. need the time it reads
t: 10:54
